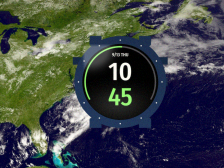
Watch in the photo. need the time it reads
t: 10:45
